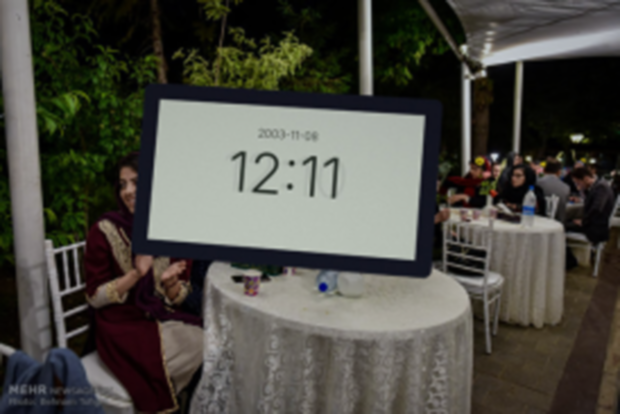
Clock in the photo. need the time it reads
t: 12:11
